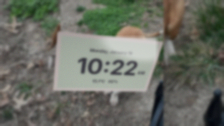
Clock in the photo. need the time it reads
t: 10:22
